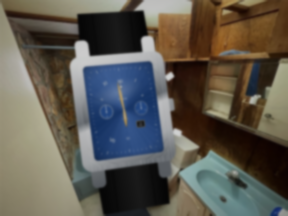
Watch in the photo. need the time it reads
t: 5:59
